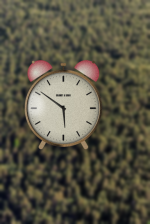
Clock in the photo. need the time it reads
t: 5:51
